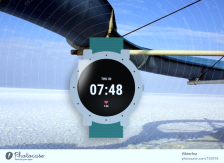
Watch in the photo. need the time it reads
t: 7:48
